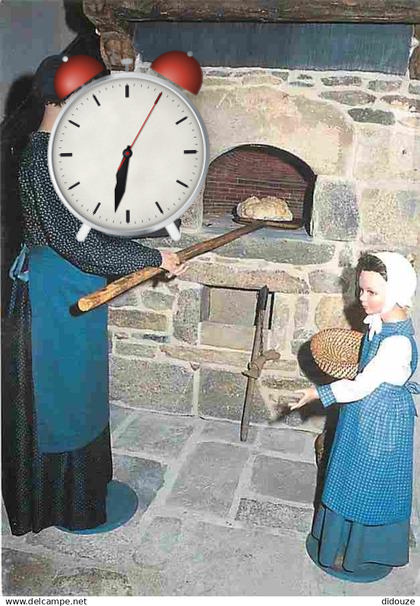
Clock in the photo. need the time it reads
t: 6:32:05
